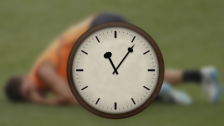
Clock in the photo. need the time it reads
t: 11:06
